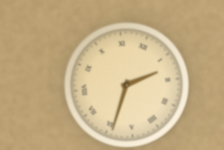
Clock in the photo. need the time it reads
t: 1:29
